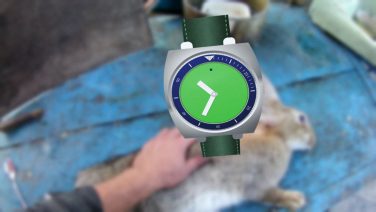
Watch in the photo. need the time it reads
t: 10:35
